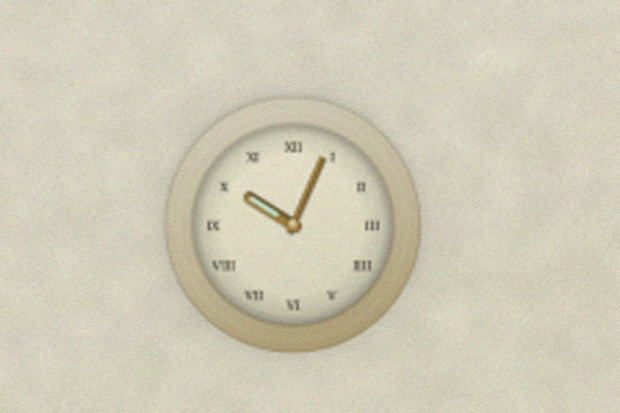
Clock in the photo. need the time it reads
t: 10:04
